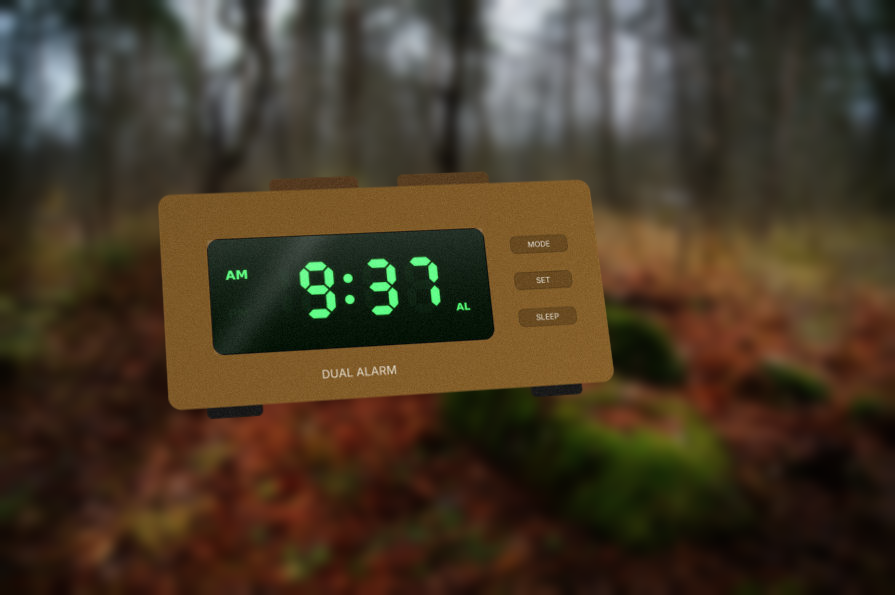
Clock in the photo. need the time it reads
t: 9:37
